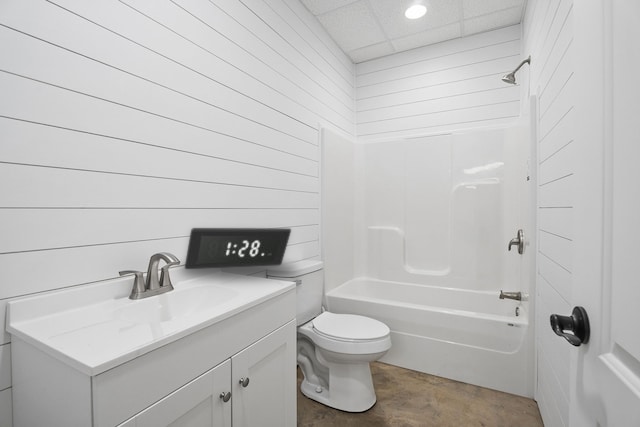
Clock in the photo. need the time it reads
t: 1:28
